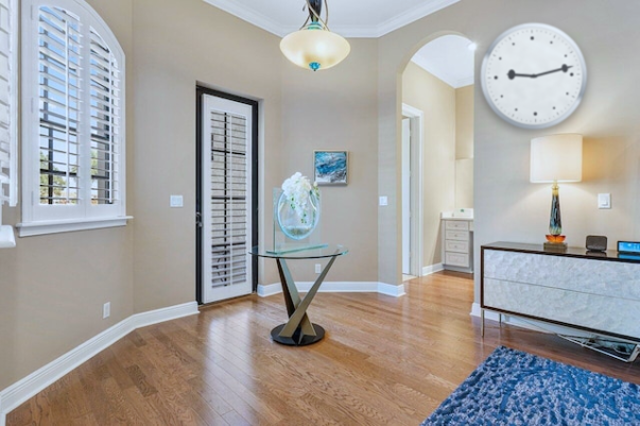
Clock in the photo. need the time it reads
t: 9:13
